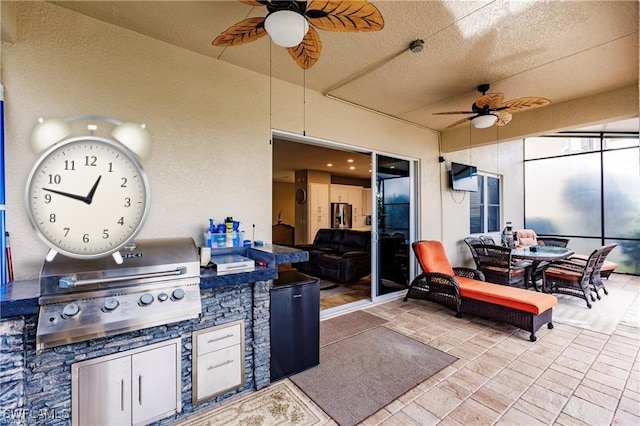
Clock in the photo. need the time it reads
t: 12:47
